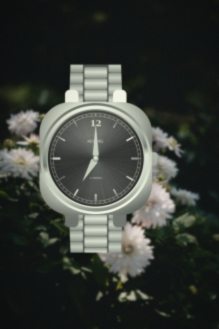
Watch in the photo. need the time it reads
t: 7:00
